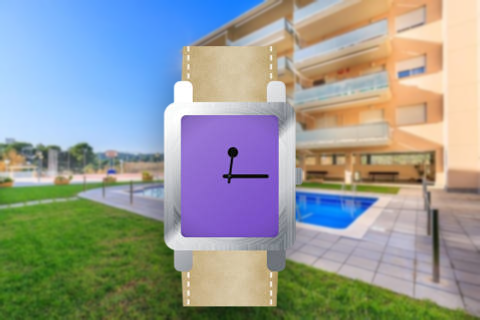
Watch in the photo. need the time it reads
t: 12:15
